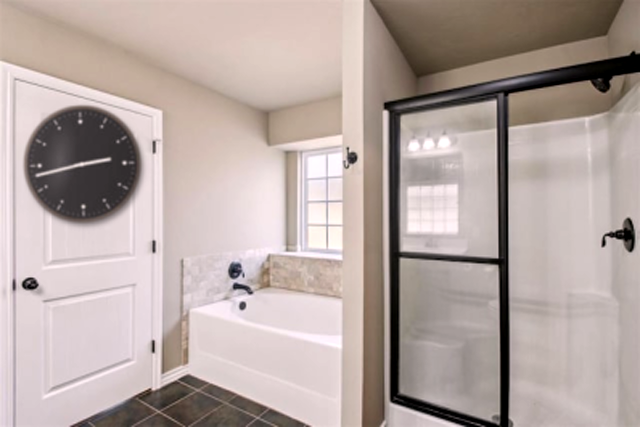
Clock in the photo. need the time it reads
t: 2:43
